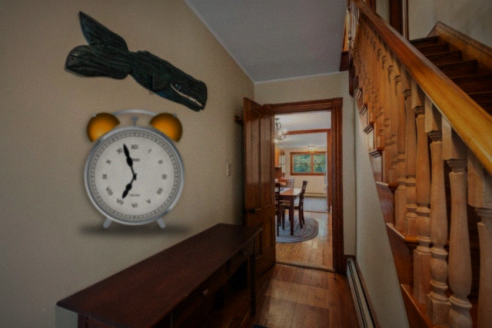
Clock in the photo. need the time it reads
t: 6:57
